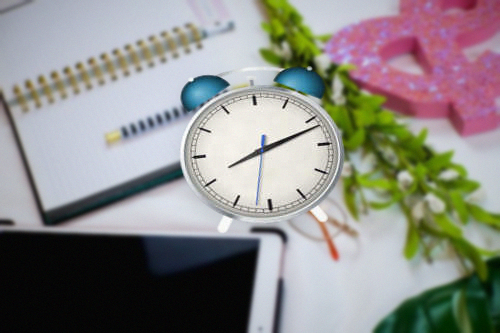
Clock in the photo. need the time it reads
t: 8:11:32
